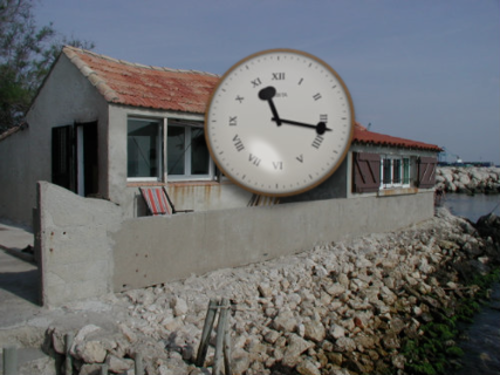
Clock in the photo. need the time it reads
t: 11:17
